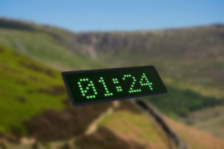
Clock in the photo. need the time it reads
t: 1:24
